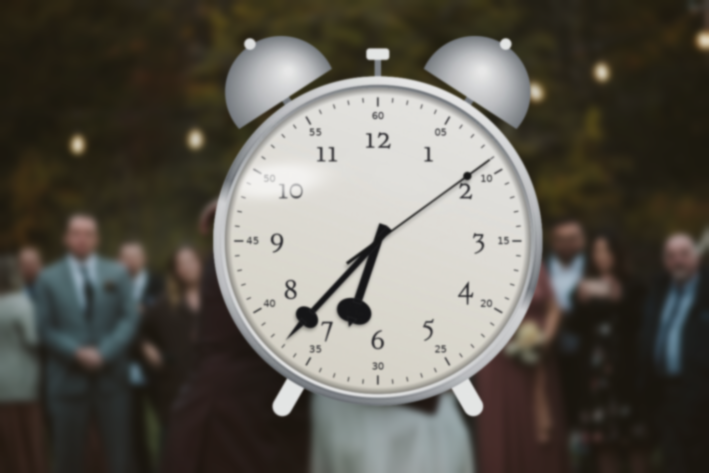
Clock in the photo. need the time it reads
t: 6:37:09
